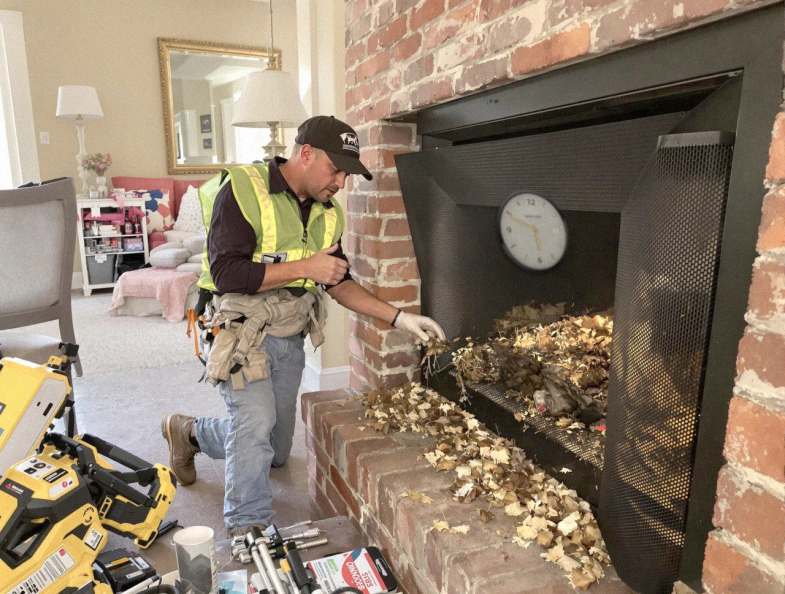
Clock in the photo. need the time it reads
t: 5:49
